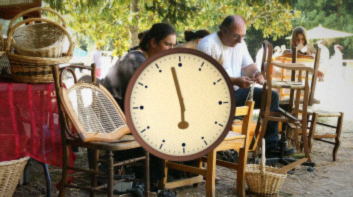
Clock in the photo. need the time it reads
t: 5:58
